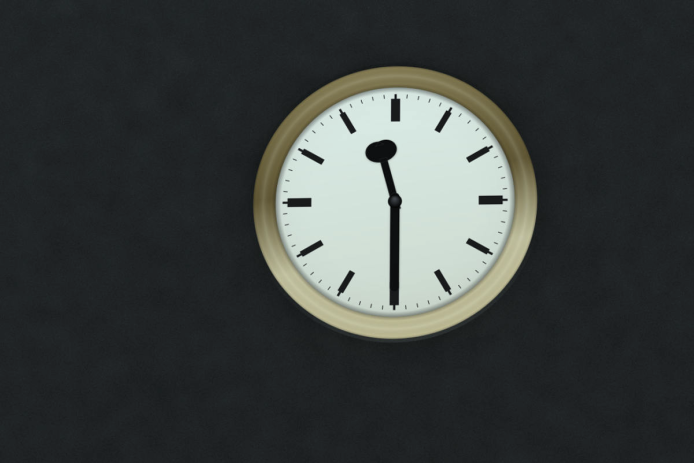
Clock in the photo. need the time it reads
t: 11:30
